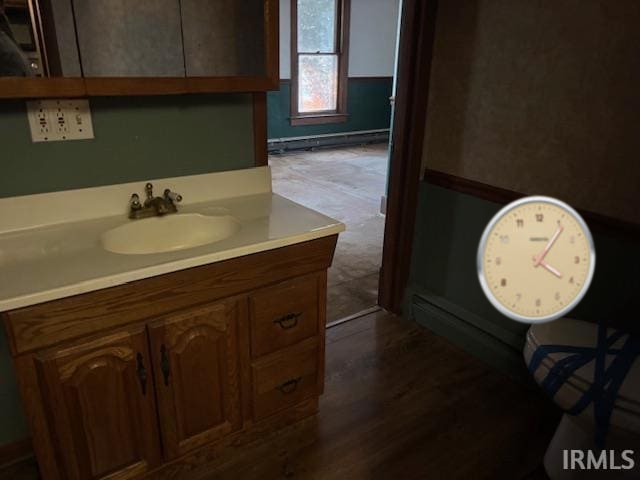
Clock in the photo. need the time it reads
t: 4:06
